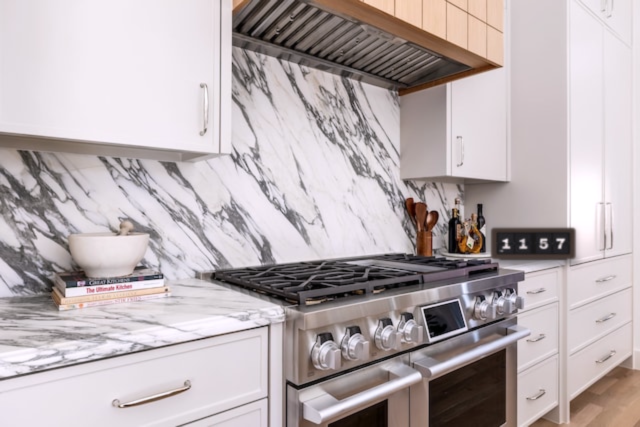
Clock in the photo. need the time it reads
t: 11:57
